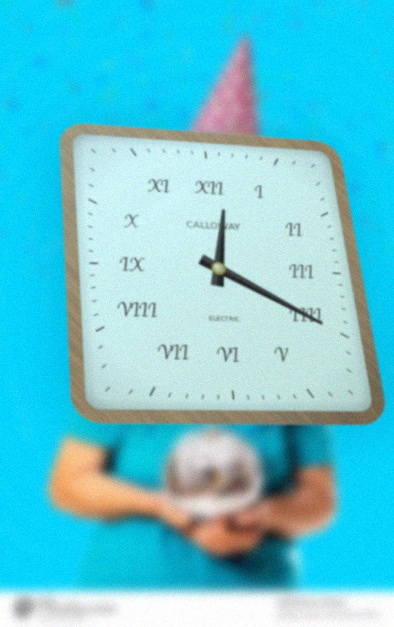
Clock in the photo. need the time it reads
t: 12:20
